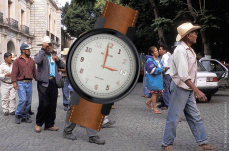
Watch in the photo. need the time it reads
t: 2:59
